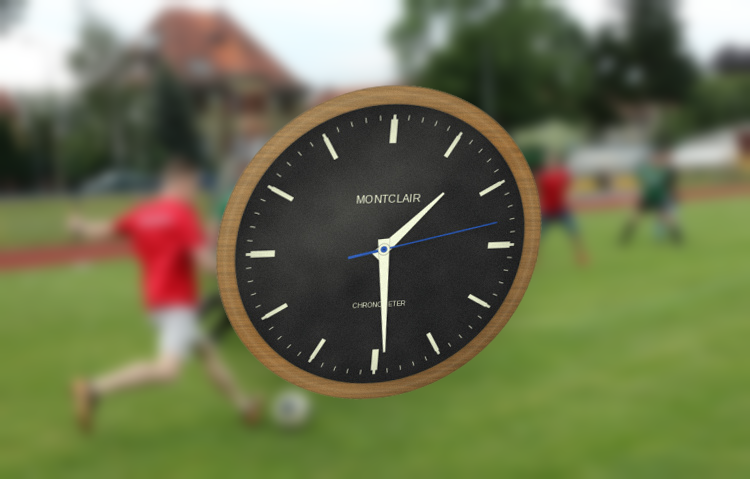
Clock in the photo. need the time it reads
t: 1:29:13
